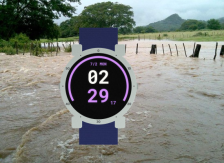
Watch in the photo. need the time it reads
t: 2:29
